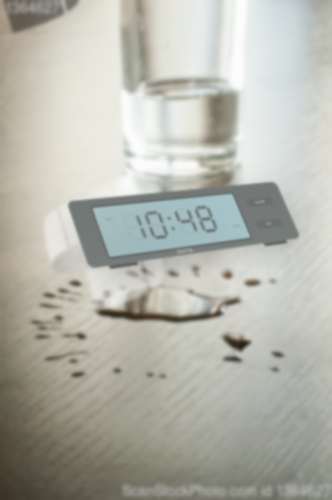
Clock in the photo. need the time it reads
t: 10:48
